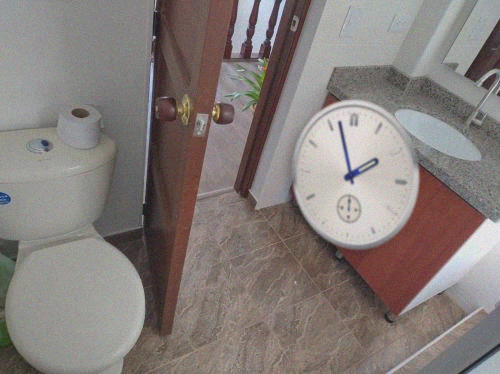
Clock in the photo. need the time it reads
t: 1:57
